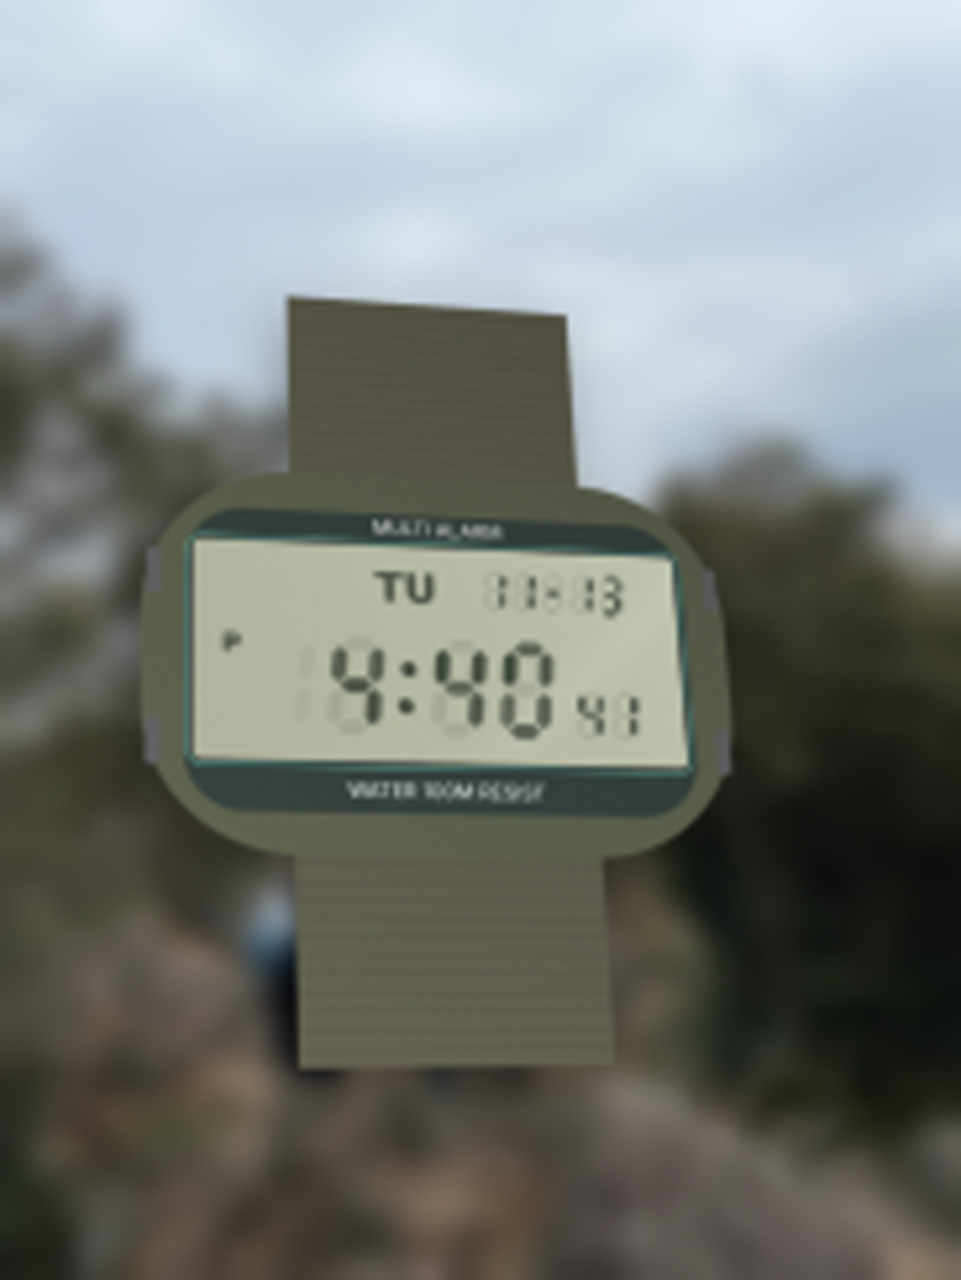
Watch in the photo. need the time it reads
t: 4:40:41
